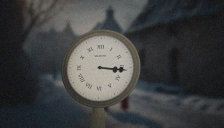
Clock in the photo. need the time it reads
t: 3:16
